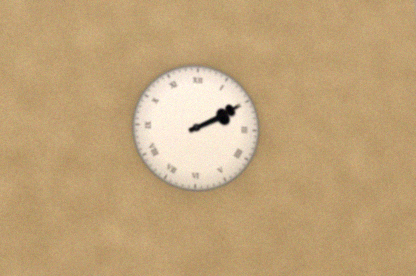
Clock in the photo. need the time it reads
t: 2:10
